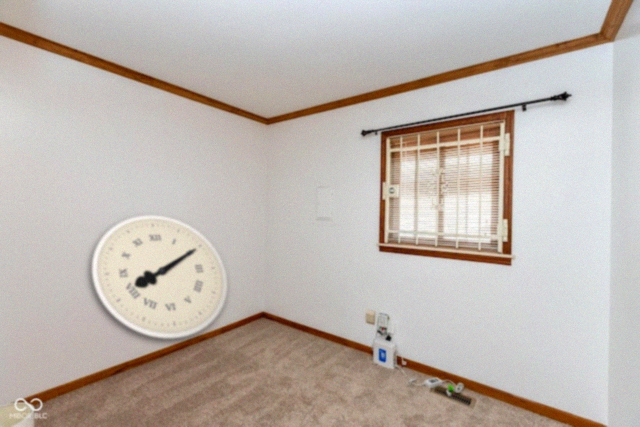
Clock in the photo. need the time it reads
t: 8:10
